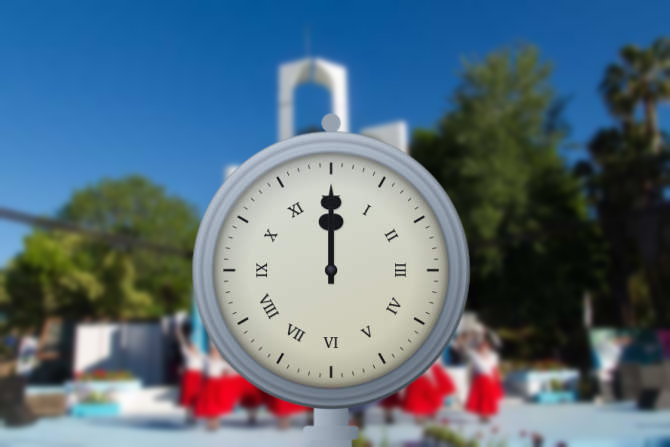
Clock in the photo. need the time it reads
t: 12:00
